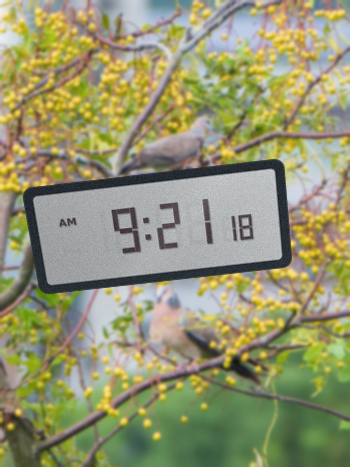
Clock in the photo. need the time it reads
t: 9:21:18
